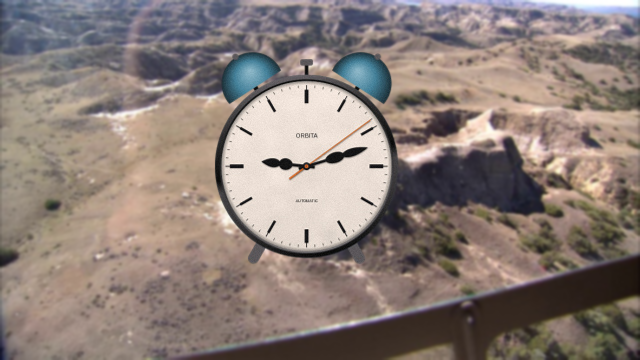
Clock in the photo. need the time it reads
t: 9:12:09
